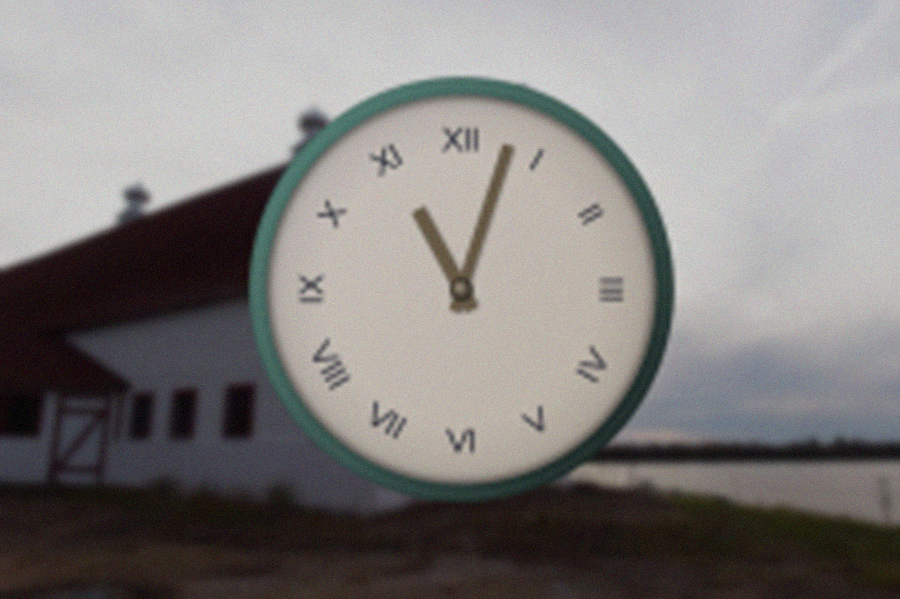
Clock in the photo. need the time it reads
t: 11:03
